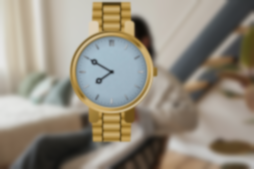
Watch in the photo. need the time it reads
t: 7:50
